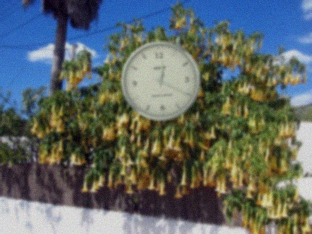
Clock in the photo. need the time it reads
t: 12:20
